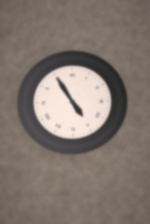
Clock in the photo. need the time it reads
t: 4:55
